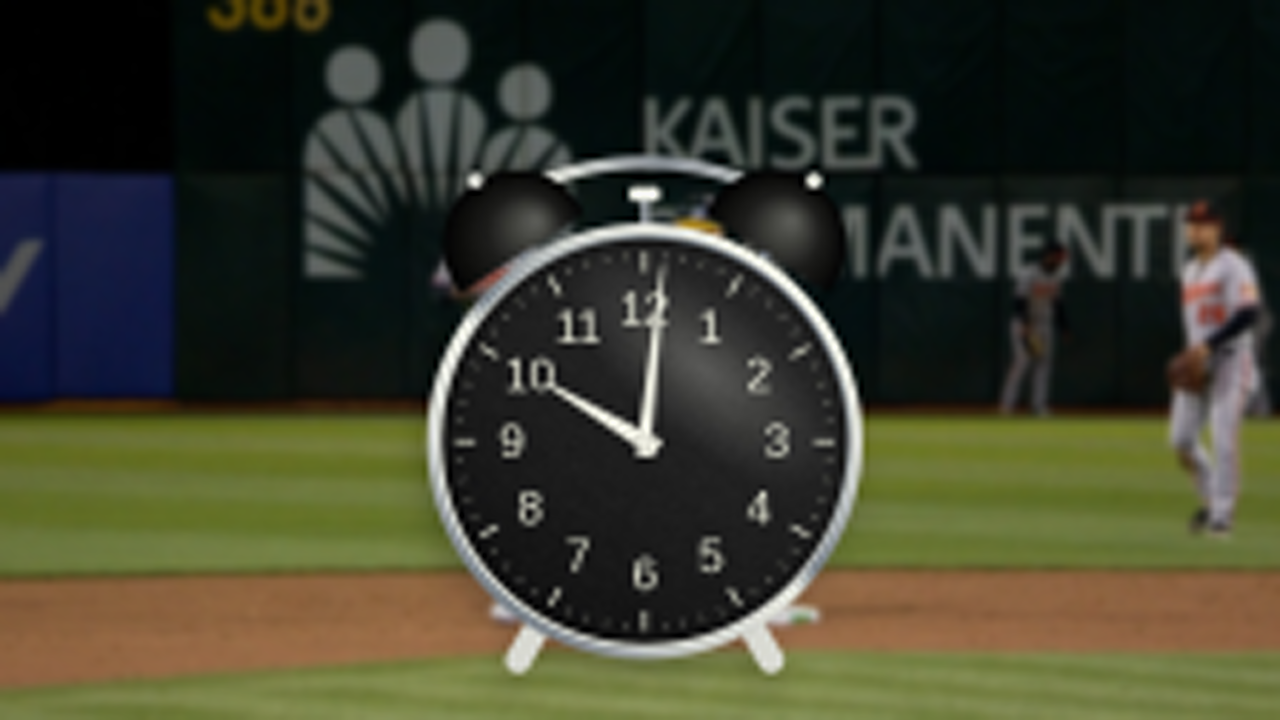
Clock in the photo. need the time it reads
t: 10:01
